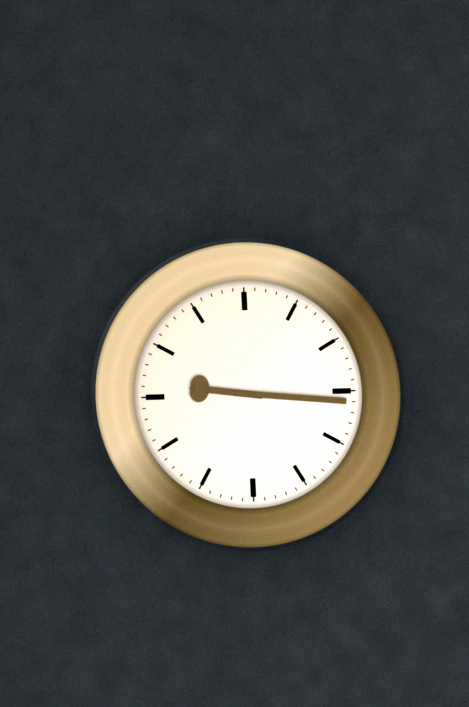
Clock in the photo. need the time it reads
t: 9:16
